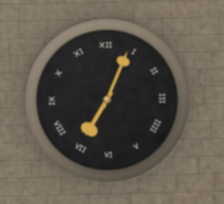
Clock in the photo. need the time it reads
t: 7:04
